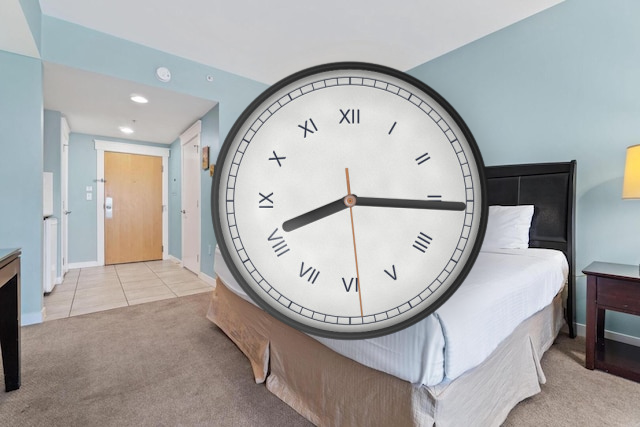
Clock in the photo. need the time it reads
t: 8:15:29
